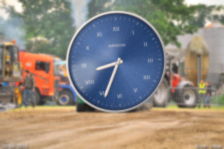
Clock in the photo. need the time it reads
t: 8:34
